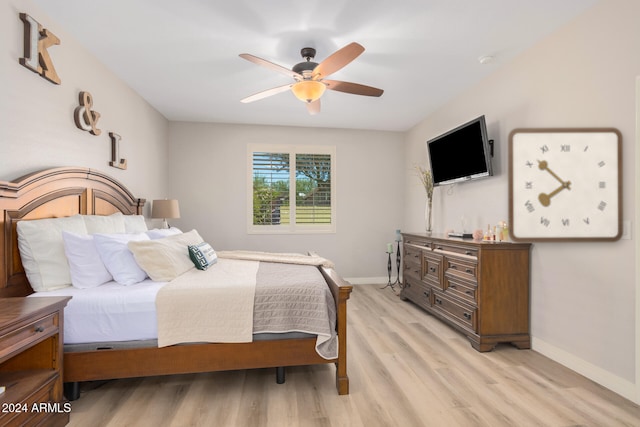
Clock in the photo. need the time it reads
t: 7:52
